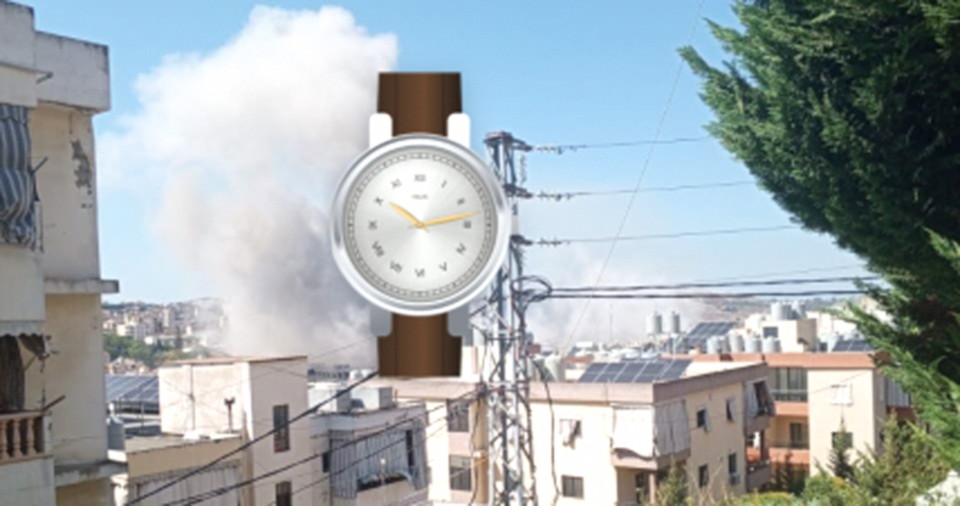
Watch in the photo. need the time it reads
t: 10:13
